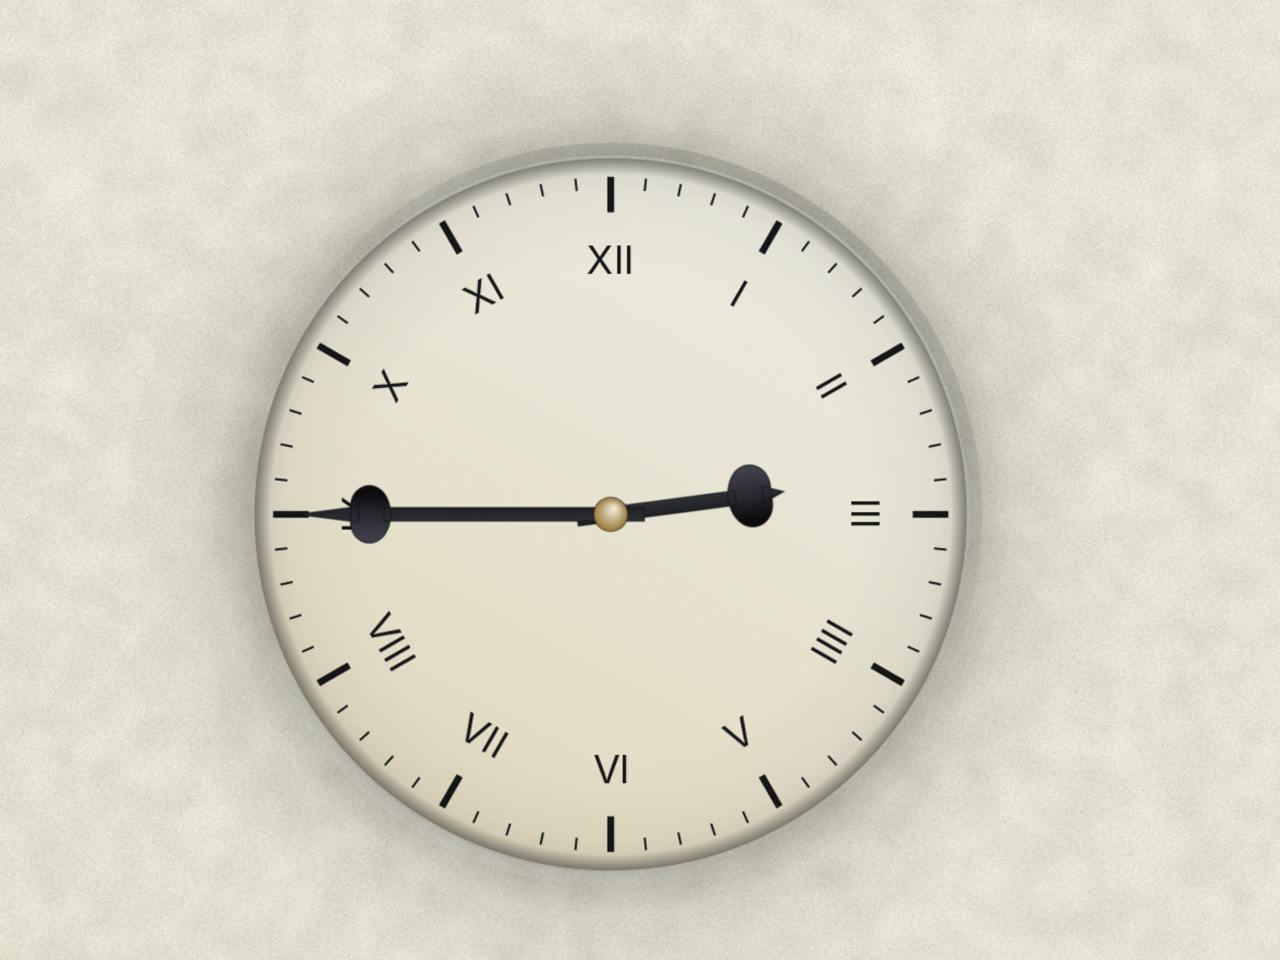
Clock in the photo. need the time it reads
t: 2:45
